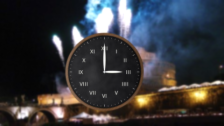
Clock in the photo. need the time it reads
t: 3:00
